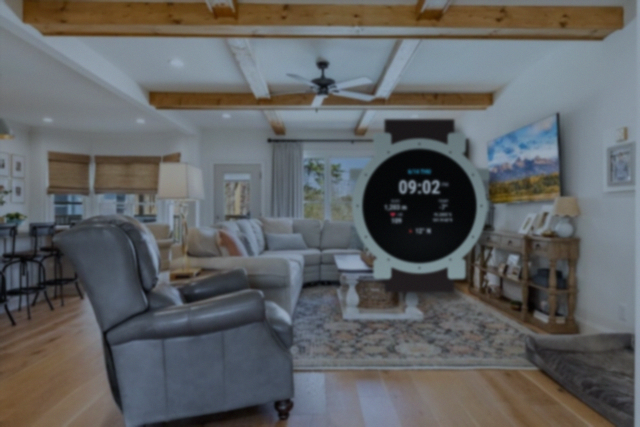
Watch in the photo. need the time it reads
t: 9:02
